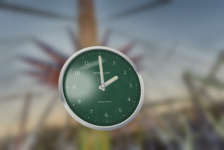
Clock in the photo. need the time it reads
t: 2:00
